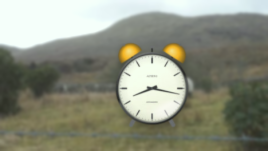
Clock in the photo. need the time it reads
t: 8:17
